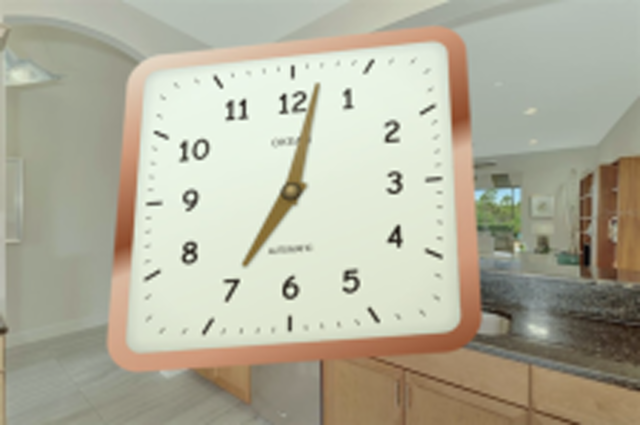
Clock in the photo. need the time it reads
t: 7:02
